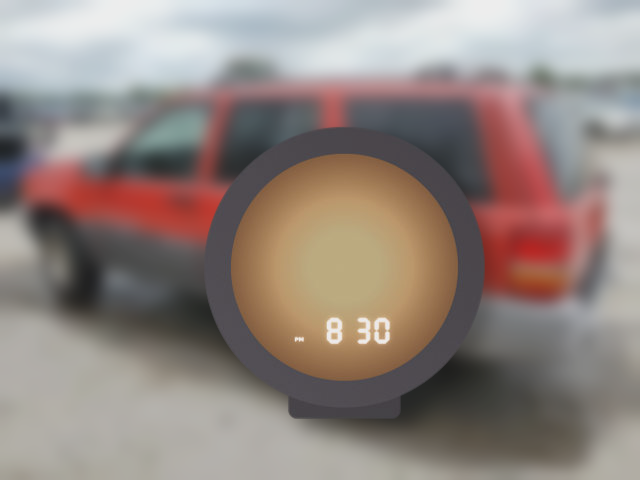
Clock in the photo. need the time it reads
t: 8:30
